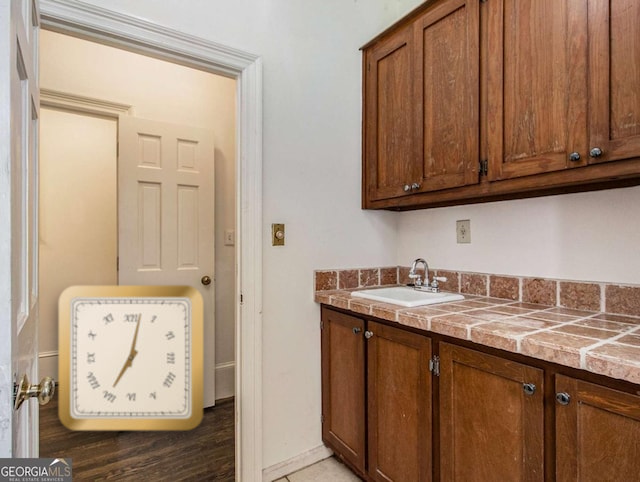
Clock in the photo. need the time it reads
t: 7:02
